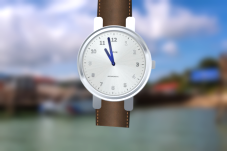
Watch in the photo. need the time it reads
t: 10:58
